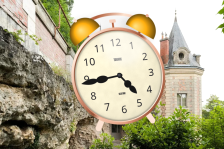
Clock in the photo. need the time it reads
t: 4:44
